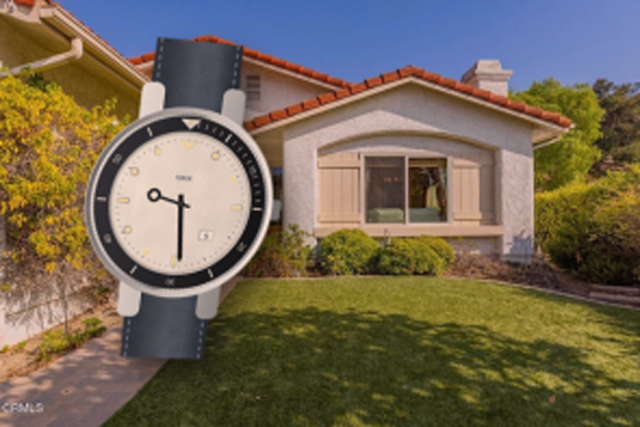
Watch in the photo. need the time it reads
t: 9:29
